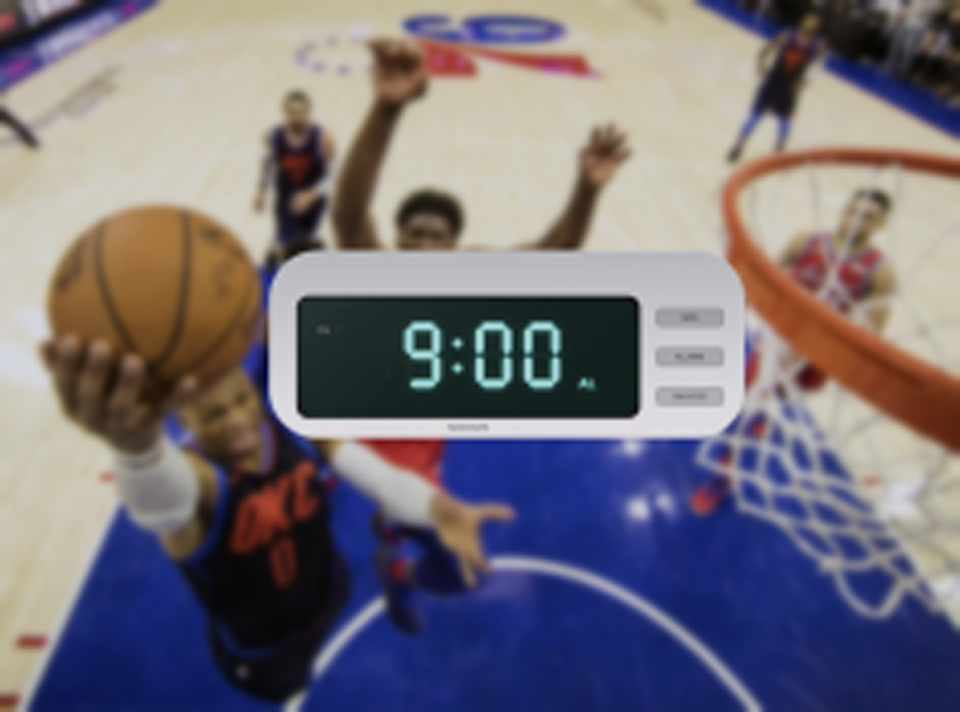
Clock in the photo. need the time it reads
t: 9:00
